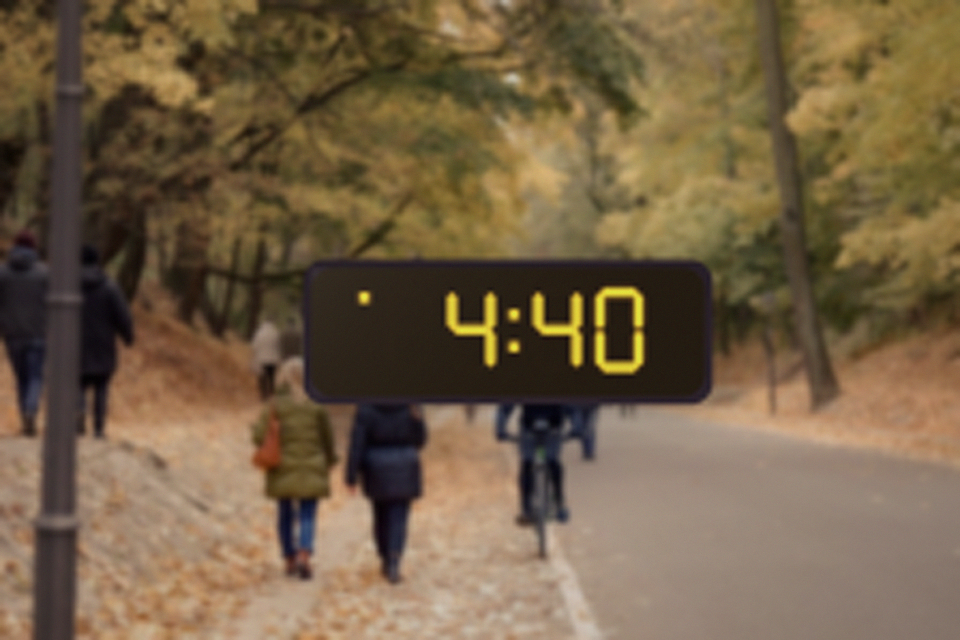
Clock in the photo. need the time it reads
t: 4:40
